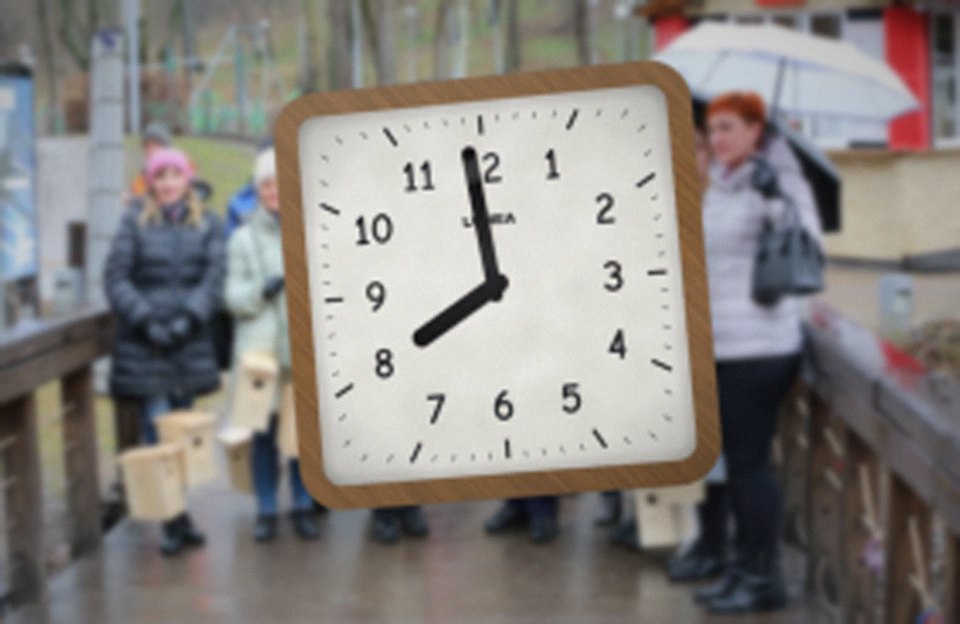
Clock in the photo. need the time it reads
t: 7:59
